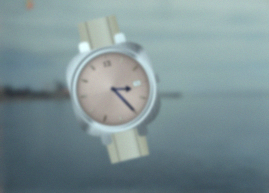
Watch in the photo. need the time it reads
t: 3:25
